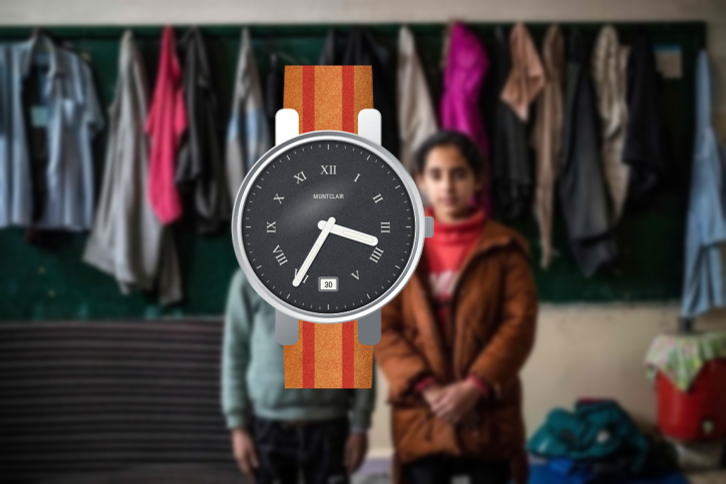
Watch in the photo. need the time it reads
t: 3:35
